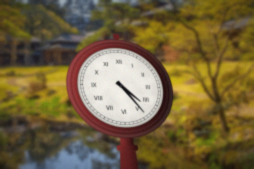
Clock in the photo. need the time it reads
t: 4:24
